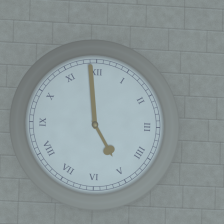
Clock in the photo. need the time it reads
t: 4:59
